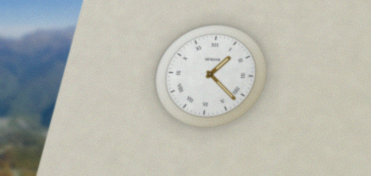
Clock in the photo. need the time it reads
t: 1:22
